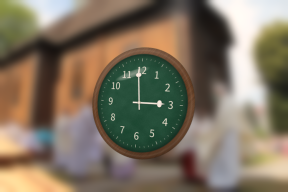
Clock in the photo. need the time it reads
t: 2:59
